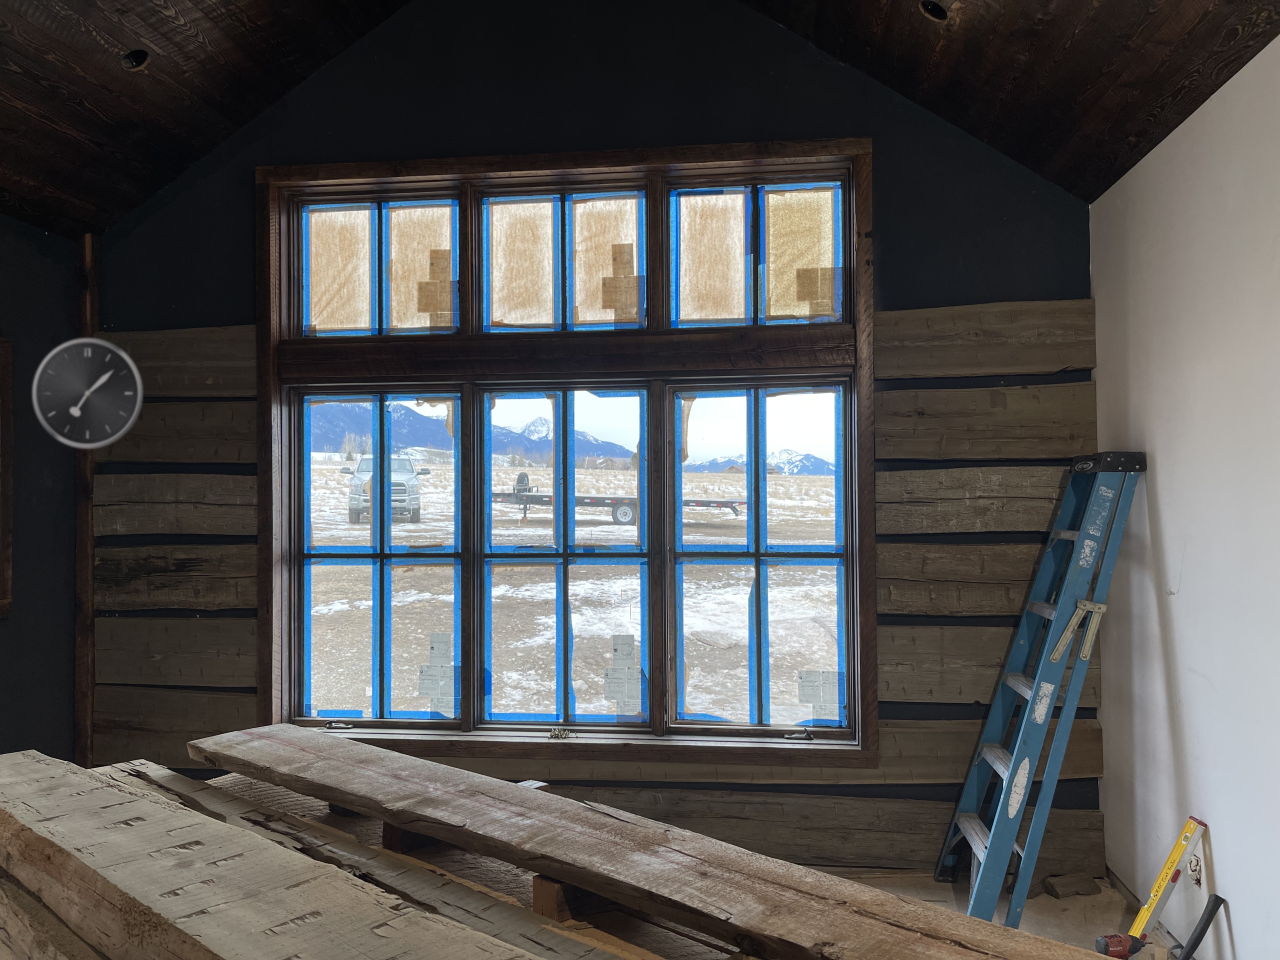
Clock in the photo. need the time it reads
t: 7:08
